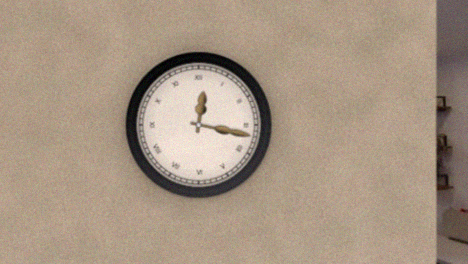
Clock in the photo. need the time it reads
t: 12:17
